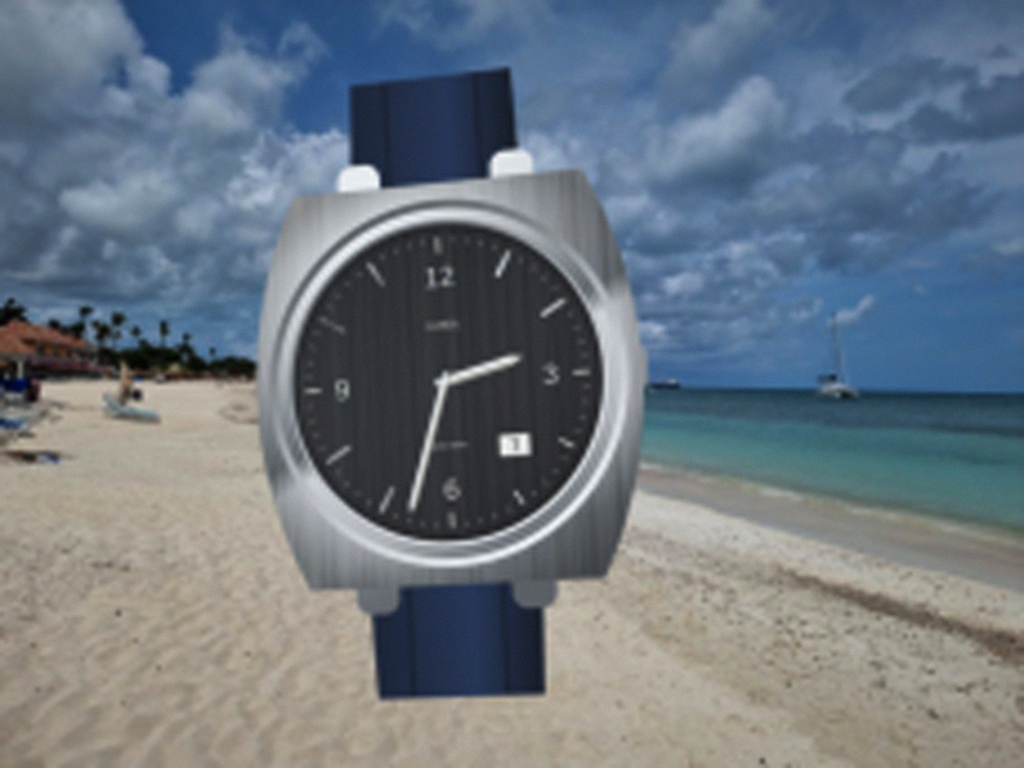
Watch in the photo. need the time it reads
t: 2:33
